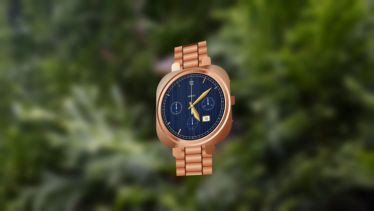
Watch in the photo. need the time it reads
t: 5:09
